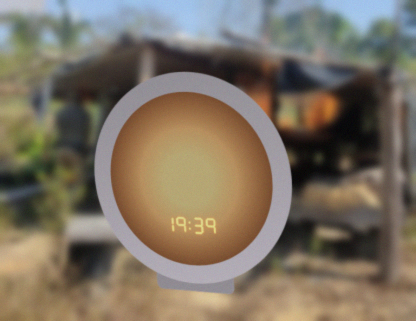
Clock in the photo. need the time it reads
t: 19:39
